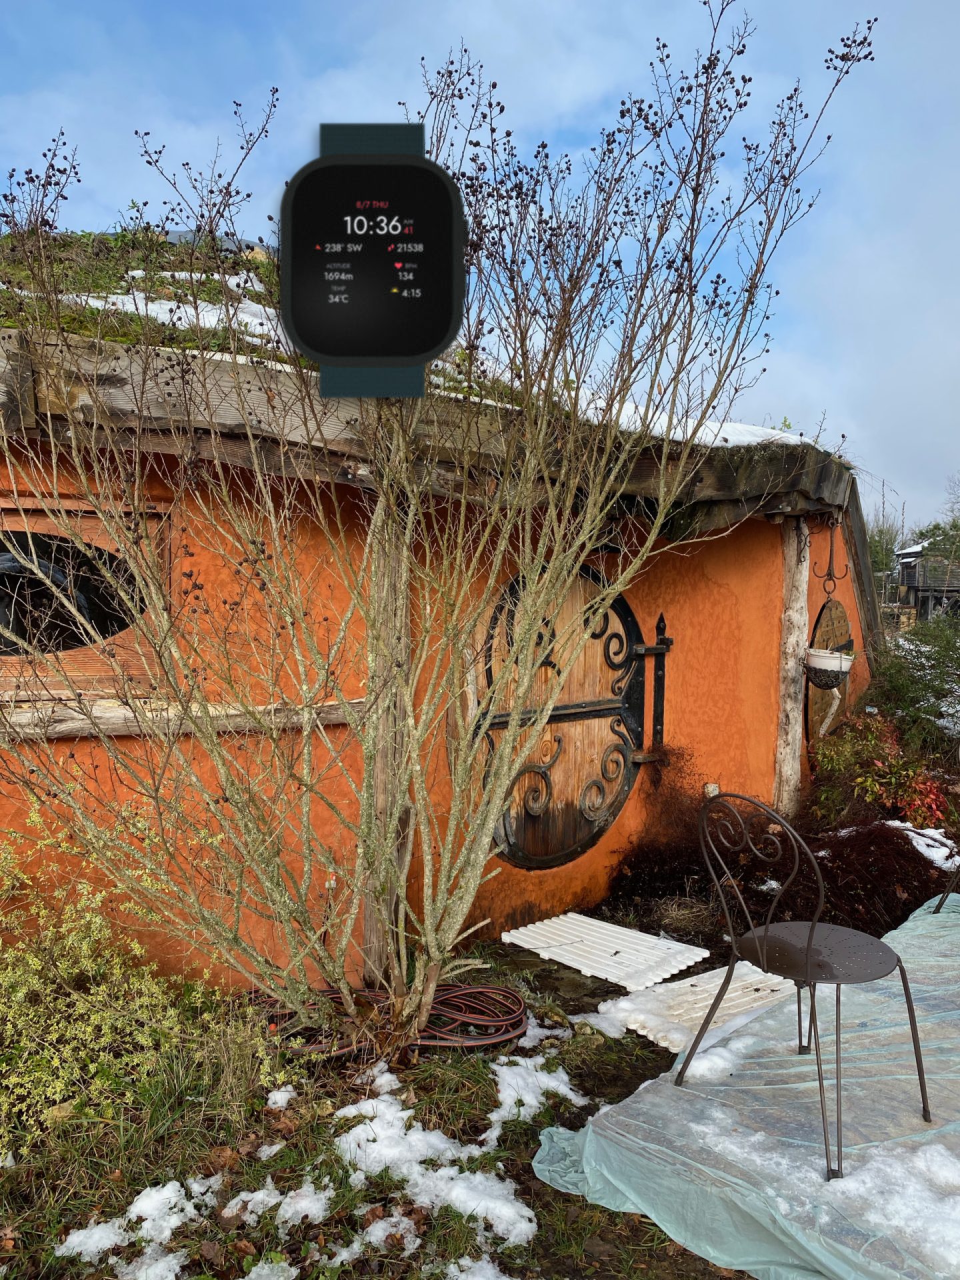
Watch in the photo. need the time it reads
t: 10:36:41
